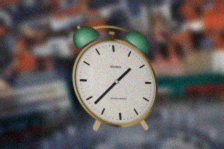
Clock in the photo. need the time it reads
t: 1:38
